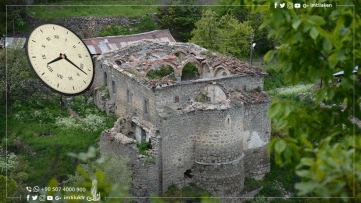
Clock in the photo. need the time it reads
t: 8:22
